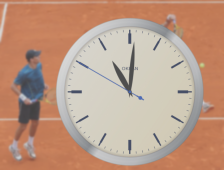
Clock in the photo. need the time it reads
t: 11:00:50
